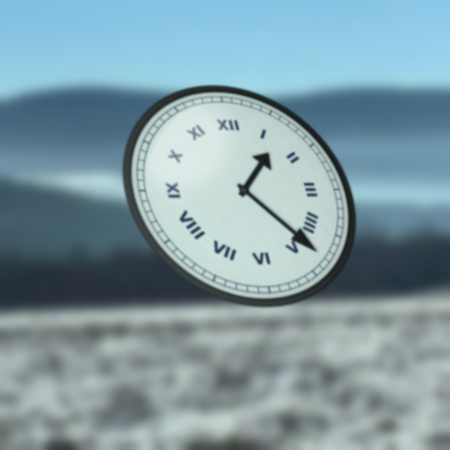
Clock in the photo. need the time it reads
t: 1:23
